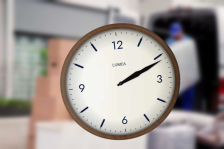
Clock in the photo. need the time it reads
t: 2:11
